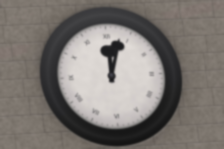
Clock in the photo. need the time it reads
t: 12:03
